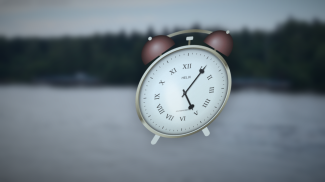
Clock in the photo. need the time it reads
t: 5:06
